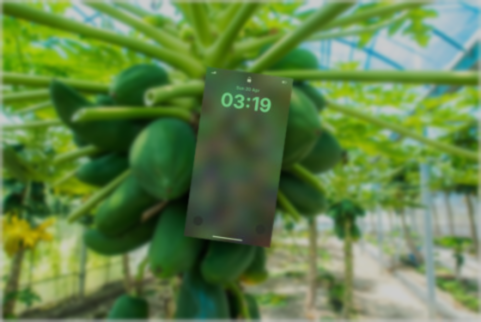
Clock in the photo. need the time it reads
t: 3:19
